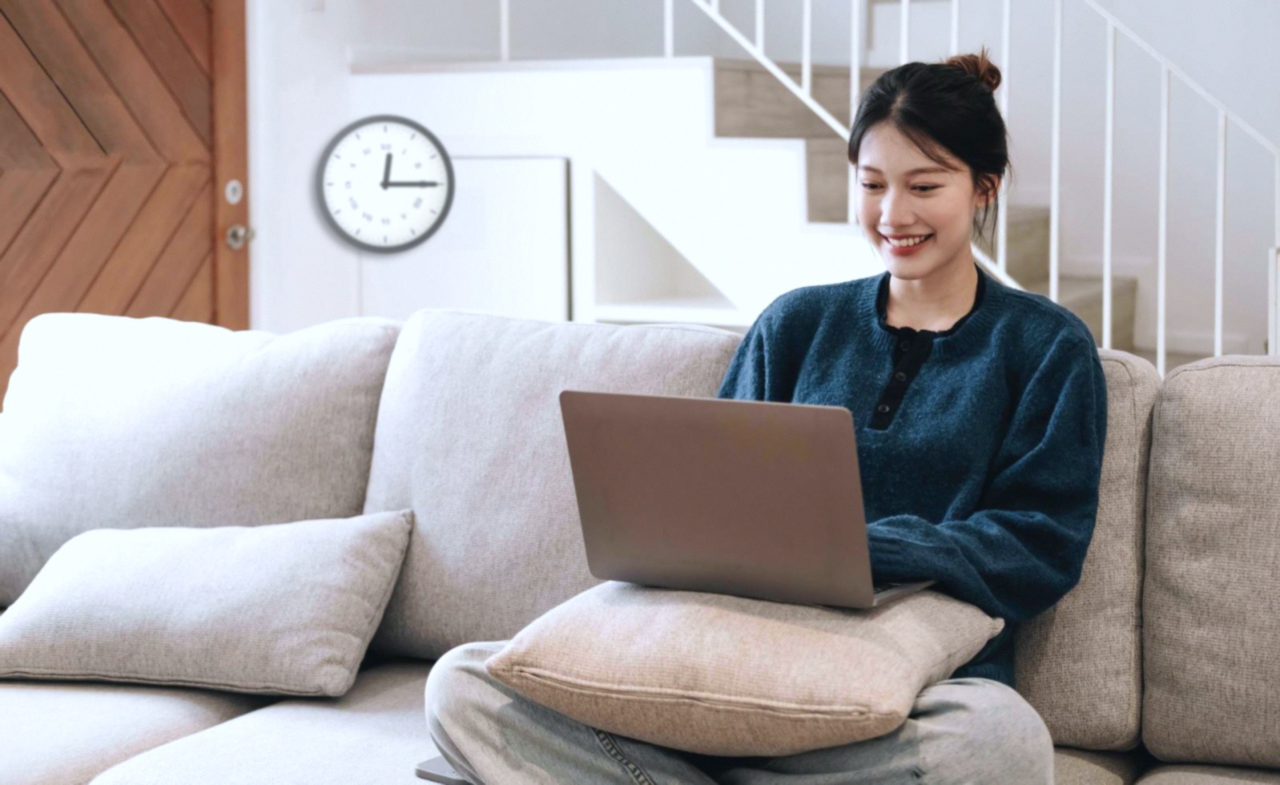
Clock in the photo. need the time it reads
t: 12:15
